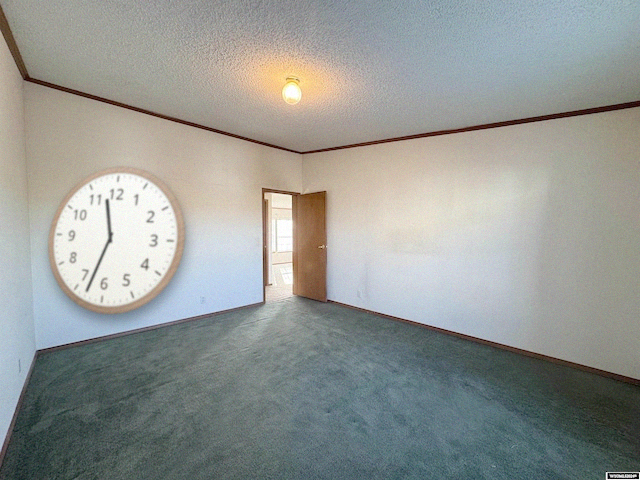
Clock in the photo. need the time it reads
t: 11:33
